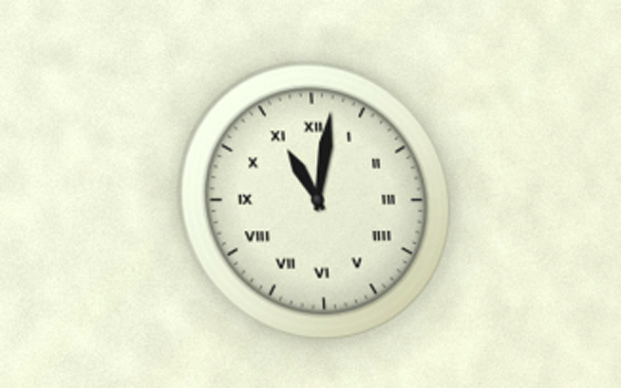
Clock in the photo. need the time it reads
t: 11:02
